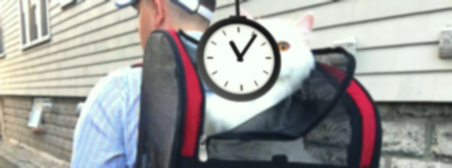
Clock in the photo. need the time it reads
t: 11:06
